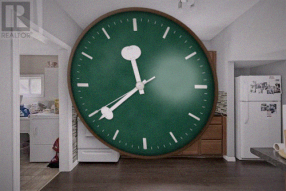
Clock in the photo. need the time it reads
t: 11:38:40
